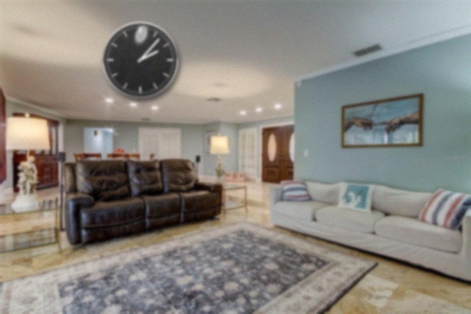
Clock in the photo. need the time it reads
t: 2:07
